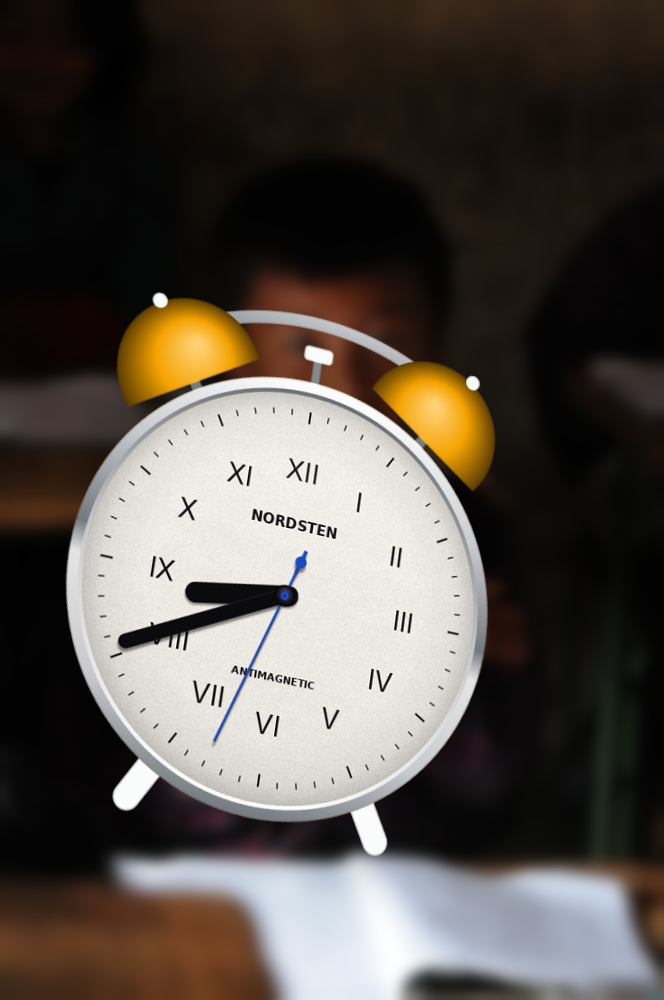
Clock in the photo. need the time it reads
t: 8:40:33
